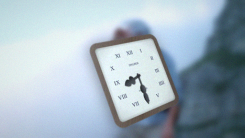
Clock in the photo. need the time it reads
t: 8:30
